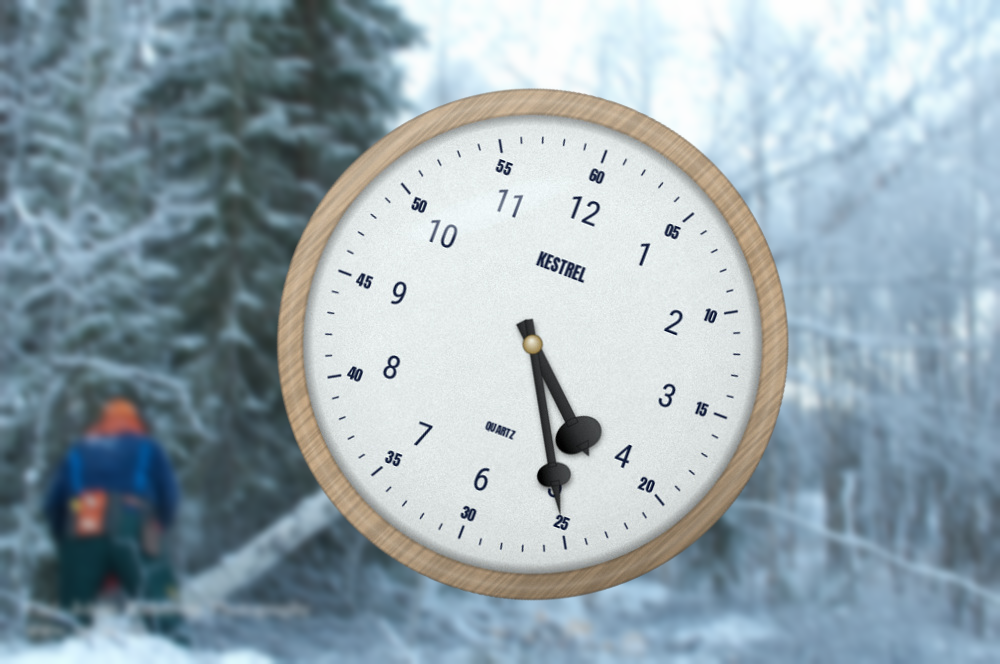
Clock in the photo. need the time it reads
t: 4:25
